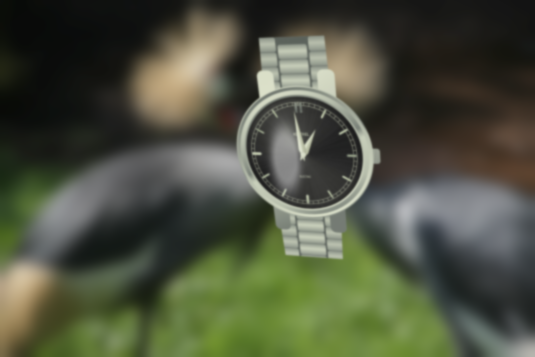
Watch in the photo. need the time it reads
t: 12:59
